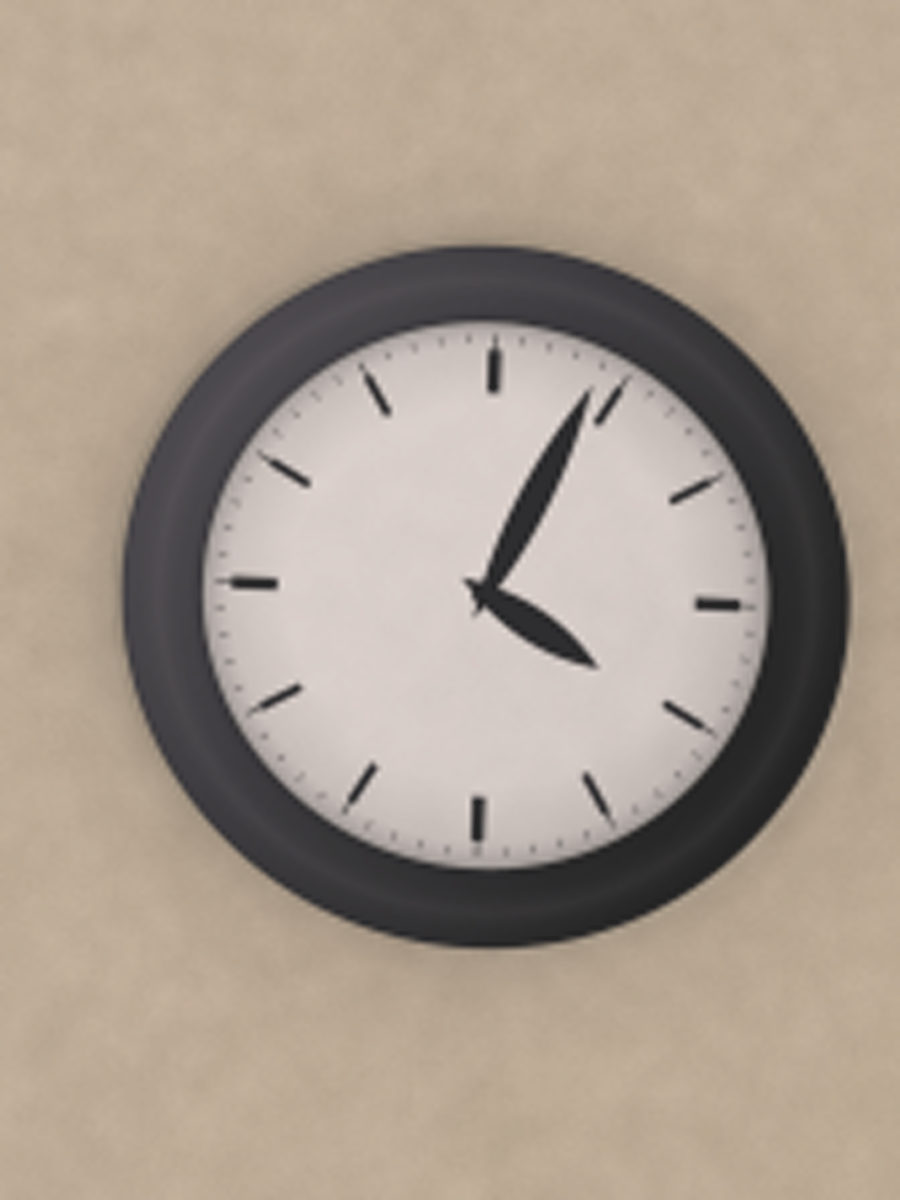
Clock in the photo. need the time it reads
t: 4:04
